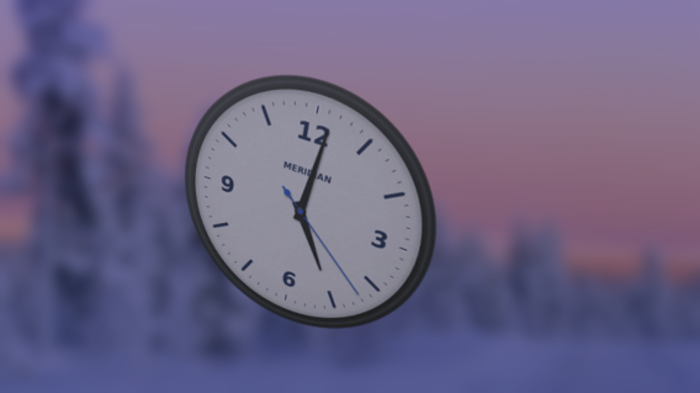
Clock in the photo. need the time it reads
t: 5:01:22
